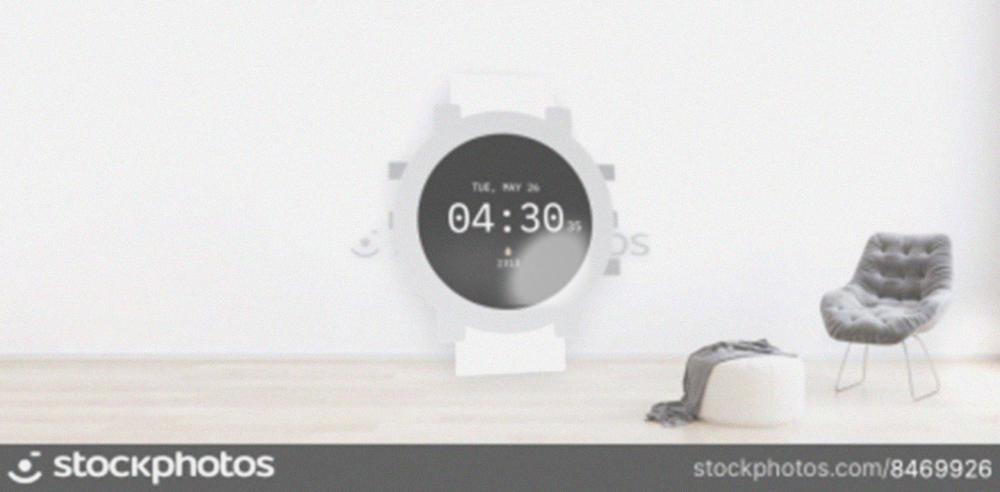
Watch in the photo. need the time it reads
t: 4:30
